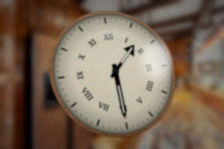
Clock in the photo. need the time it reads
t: 1:30
